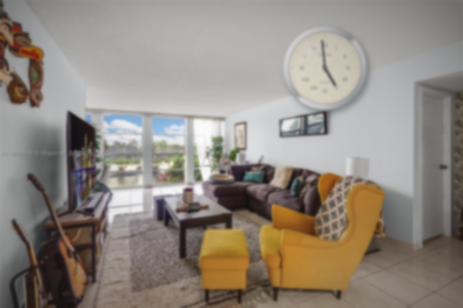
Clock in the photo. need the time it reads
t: 4:59
